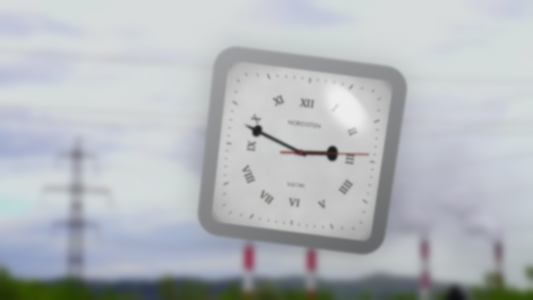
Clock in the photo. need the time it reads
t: 2:48:14
